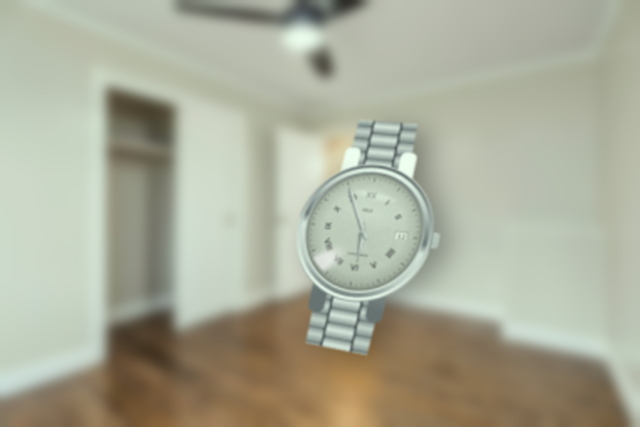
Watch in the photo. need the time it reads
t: 5:55
